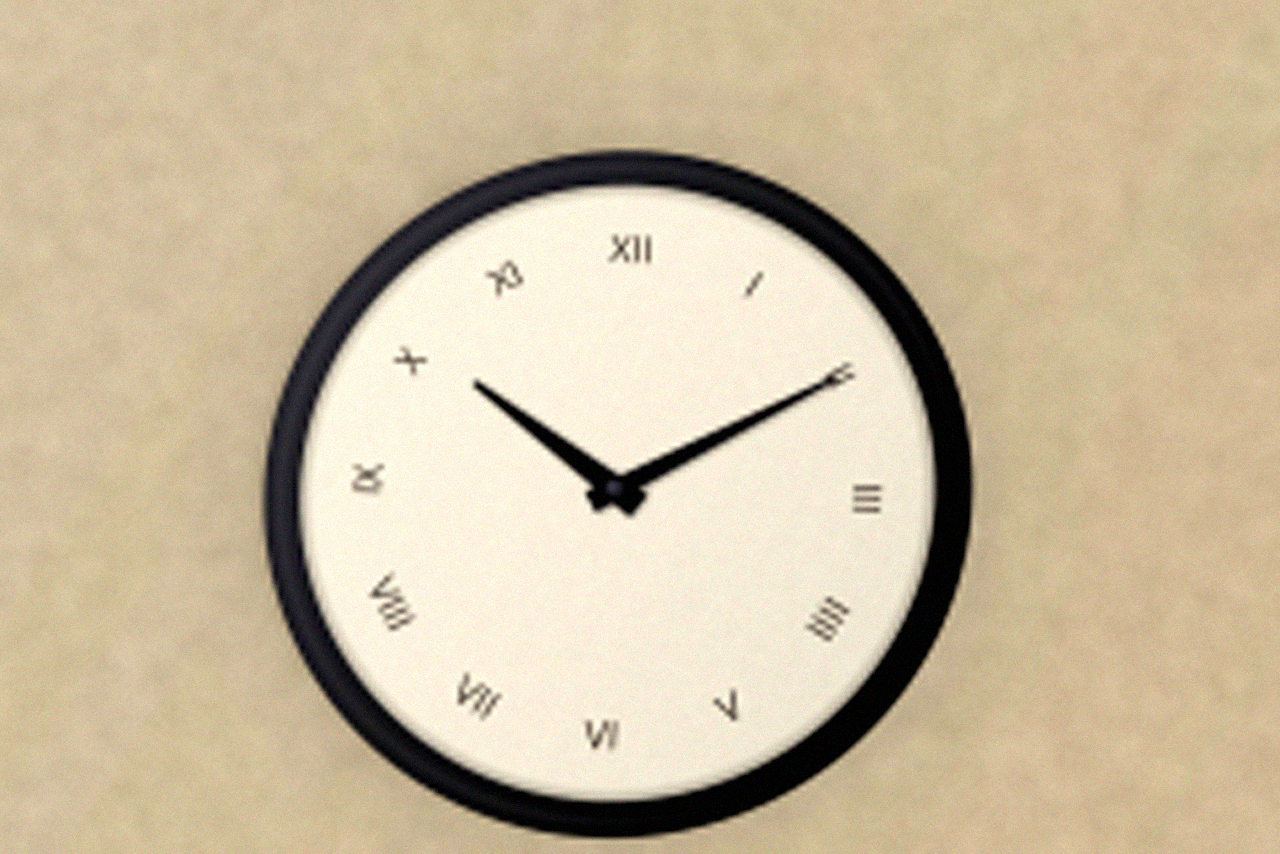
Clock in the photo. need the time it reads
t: 10:10
